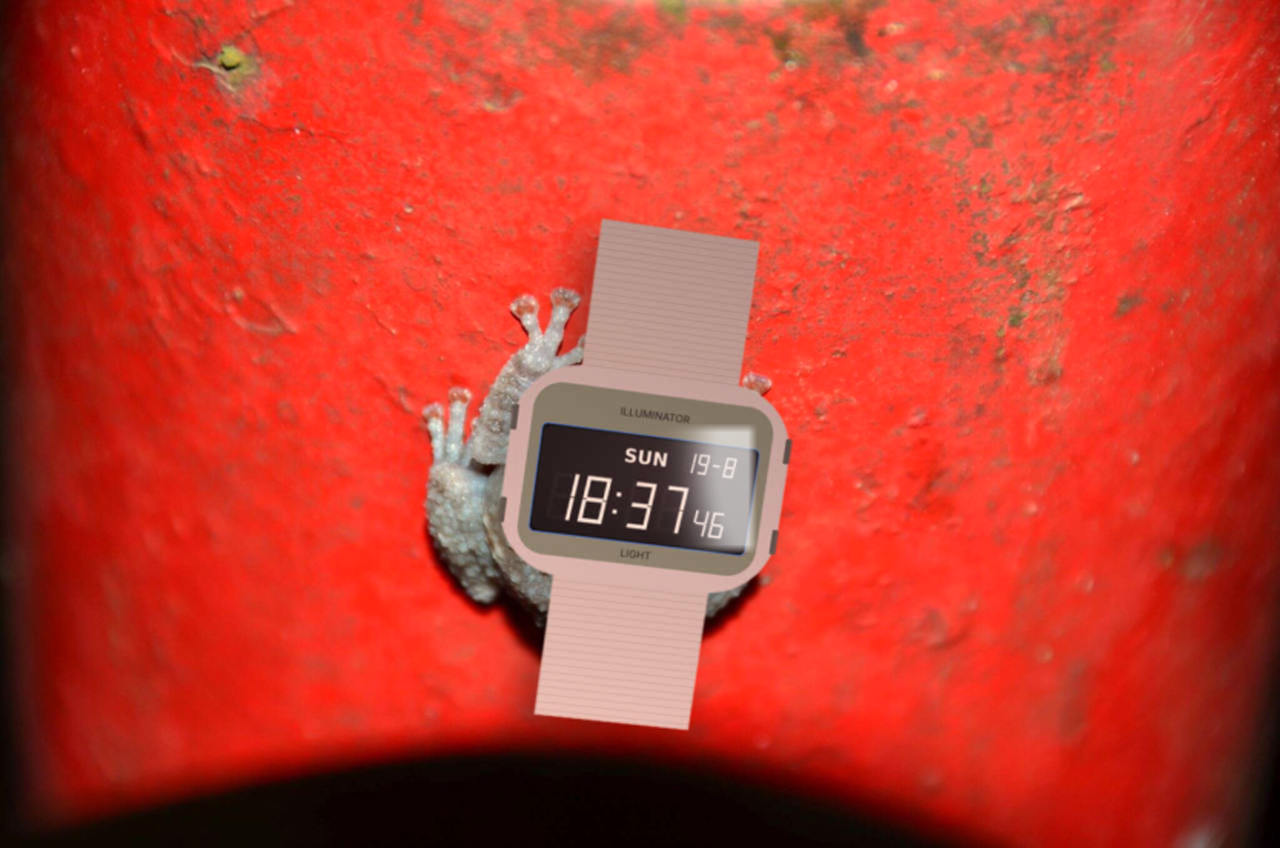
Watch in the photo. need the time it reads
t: 18:37:46
